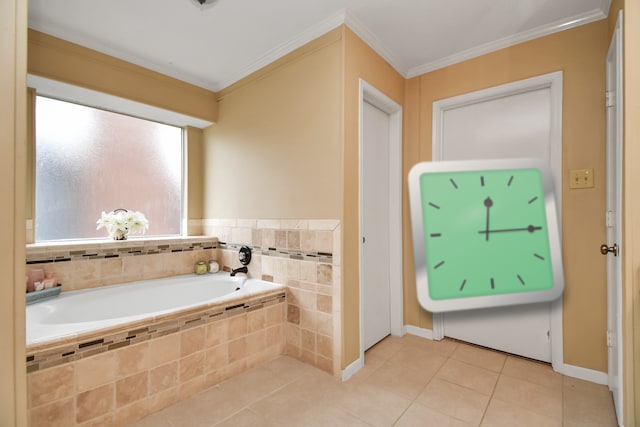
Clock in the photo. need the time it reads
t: 12:15
